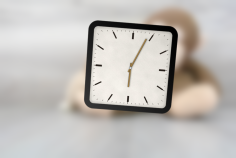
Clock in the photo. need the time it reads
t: 6:04
